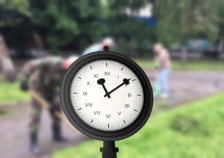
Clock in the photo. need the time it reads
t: 11:09
